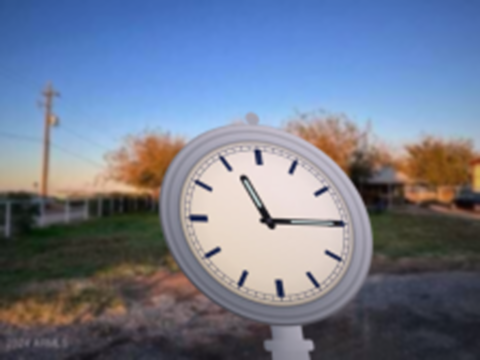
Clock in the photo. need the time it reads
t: 11:15
